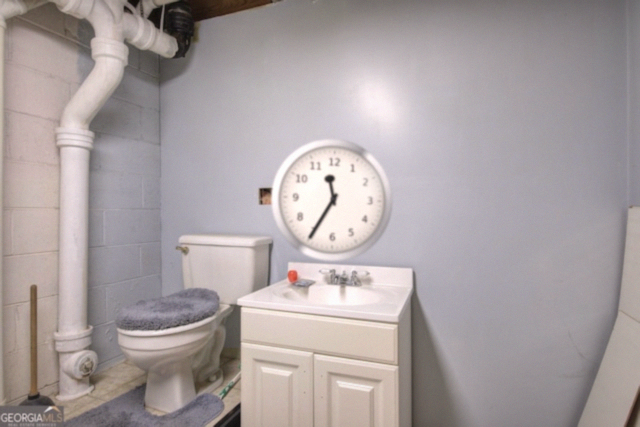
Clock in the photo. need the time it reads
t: 11:35
